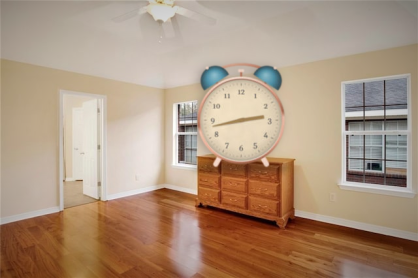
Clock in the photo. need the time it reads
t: 2:43
